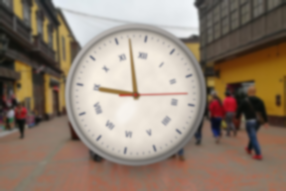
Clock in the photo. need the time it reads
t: 8:57:13
